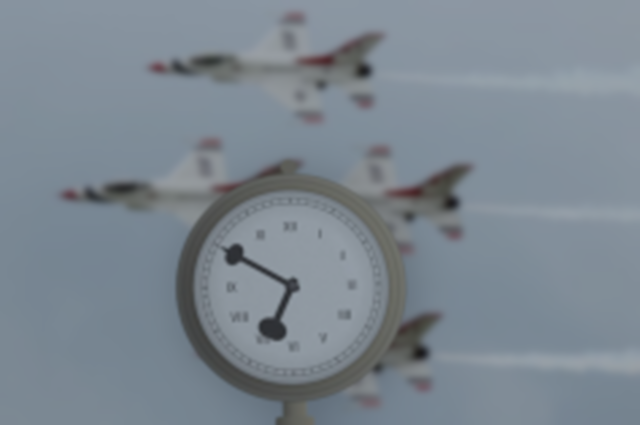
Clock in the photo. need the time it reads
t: 6:50
